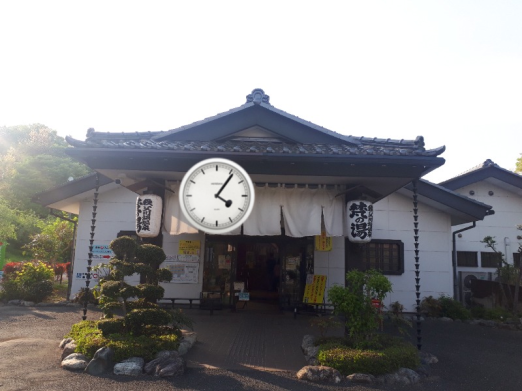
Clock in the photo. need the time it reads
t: 4:06
